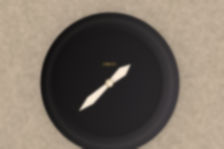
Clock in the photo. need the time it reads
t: 1:38
